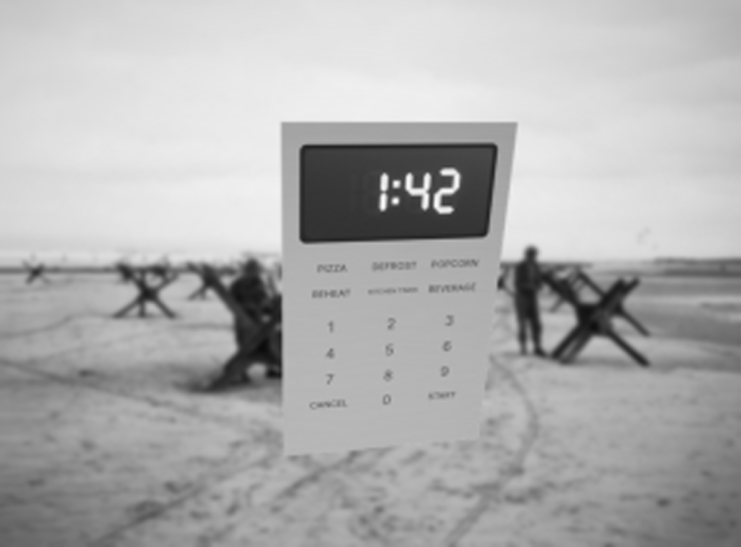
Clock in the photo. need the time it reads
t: 1:42
